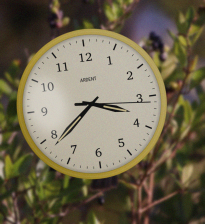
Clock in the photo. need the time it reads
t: 3:38:16
